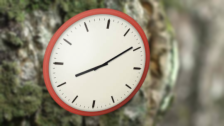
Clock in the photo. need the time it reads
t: 8:09
